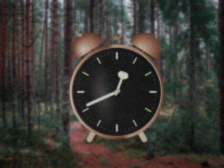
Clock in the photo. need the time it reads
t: 12:41
